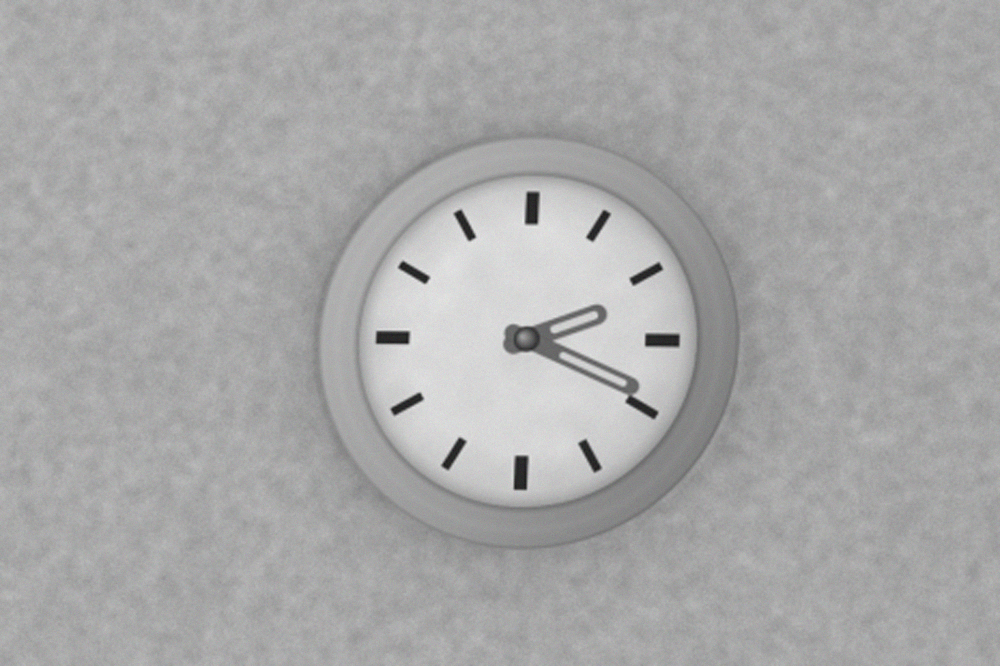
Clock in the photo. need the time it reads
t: 2:19
